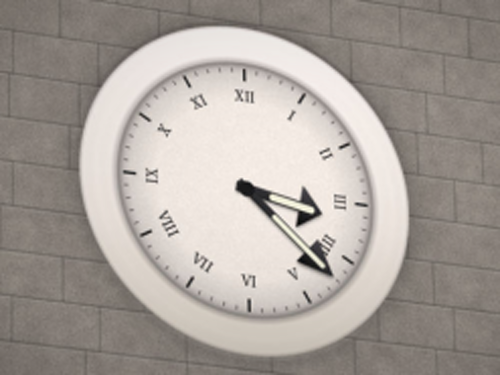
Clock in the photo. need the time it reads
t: 3:22
